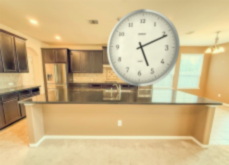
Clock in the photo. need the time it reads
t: 5:11
